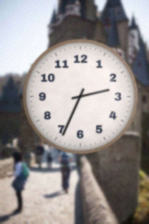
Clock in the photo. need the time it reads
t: 2:34
